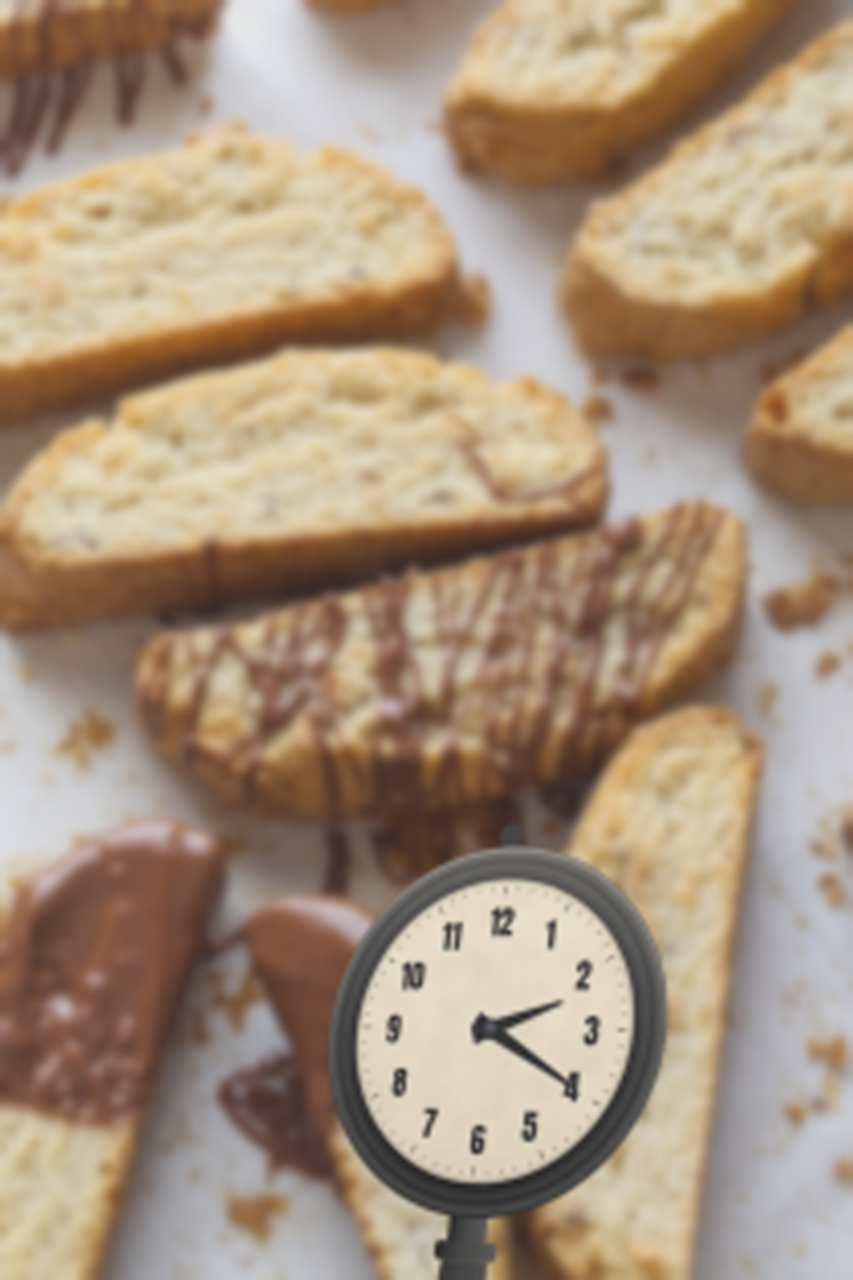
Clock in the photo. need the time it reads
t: 2:20
